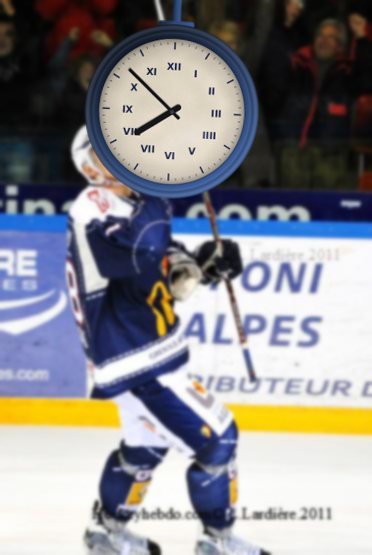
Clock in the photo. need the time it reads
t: 7:52
